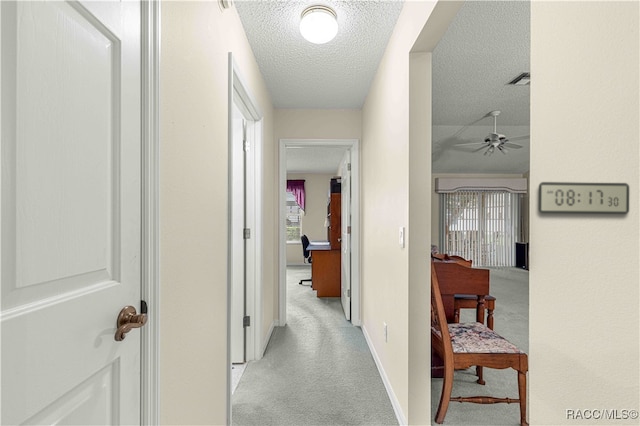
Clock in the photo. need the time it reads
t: 8:17
